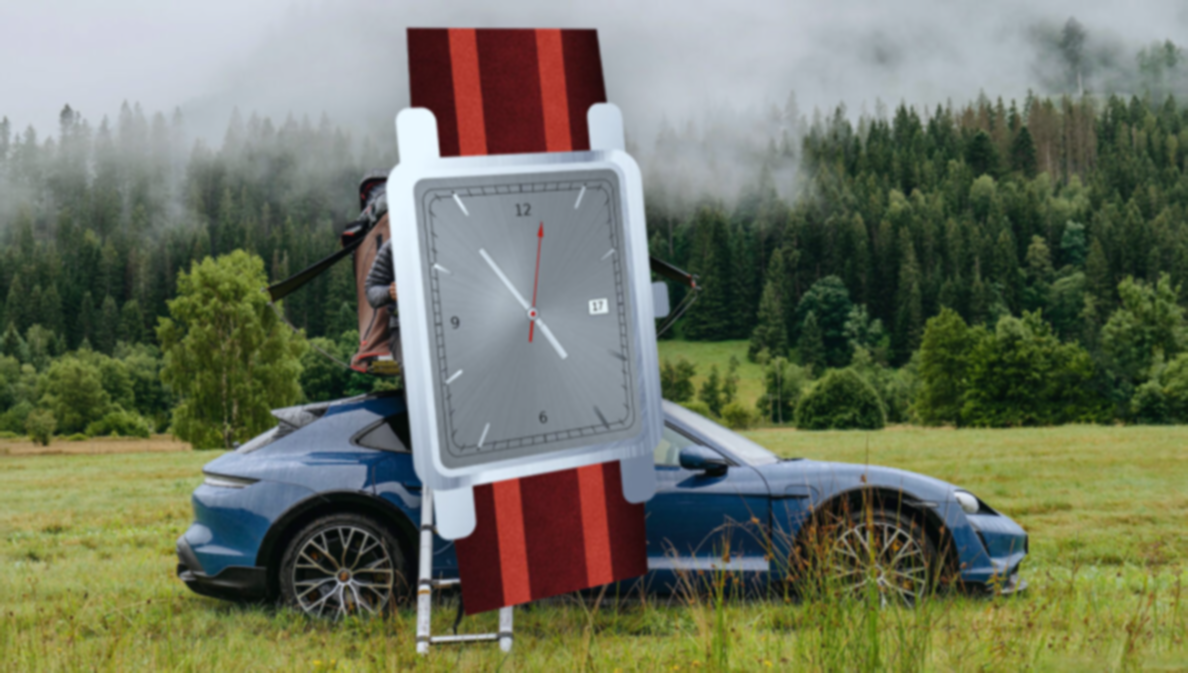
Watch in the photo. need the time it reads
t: 4:54:02
